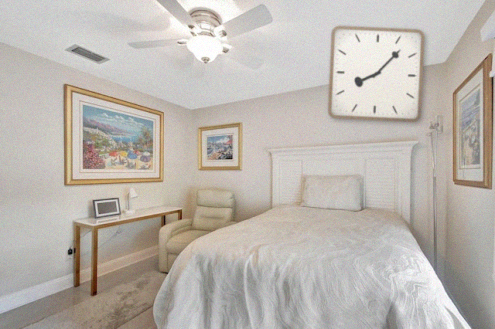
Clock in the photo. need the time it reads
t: 8:07
